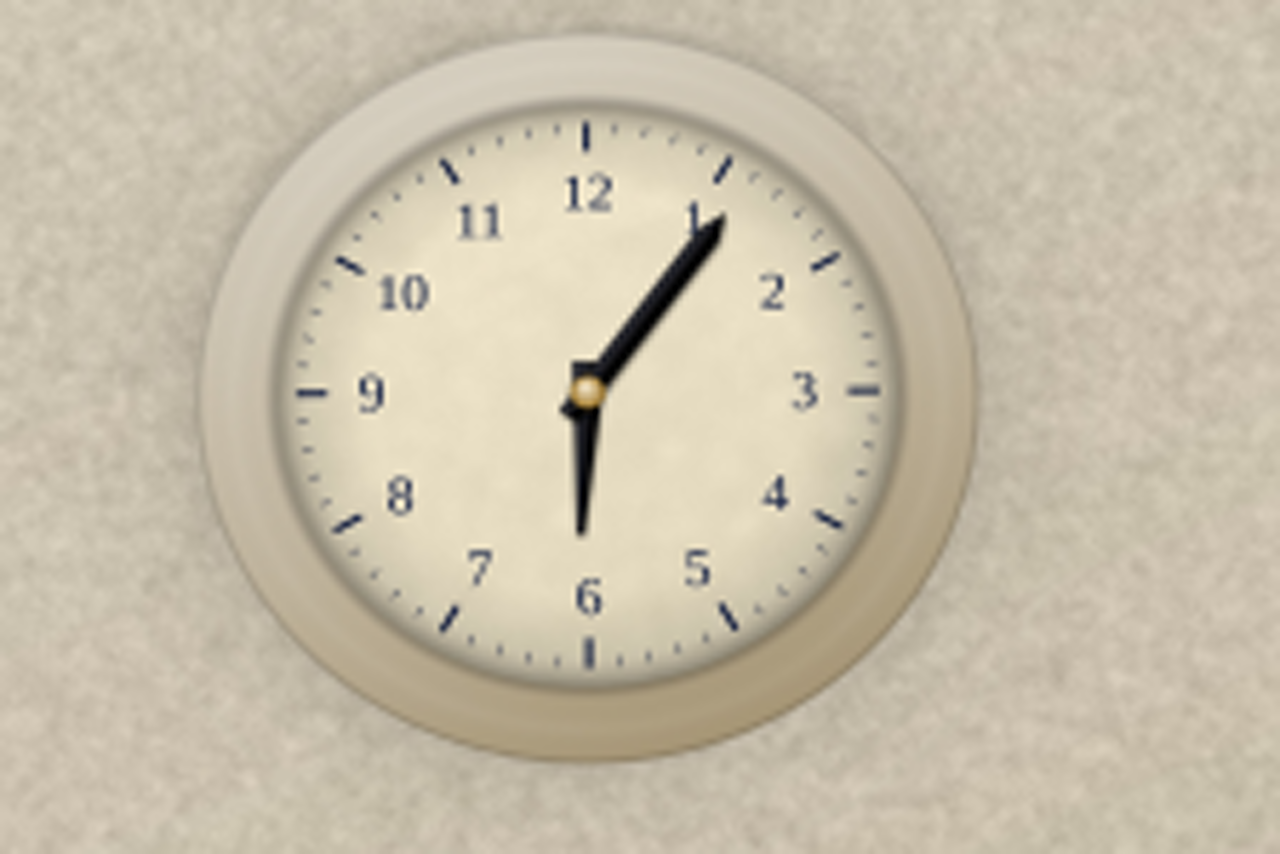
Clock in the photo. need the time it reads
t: 6:06
